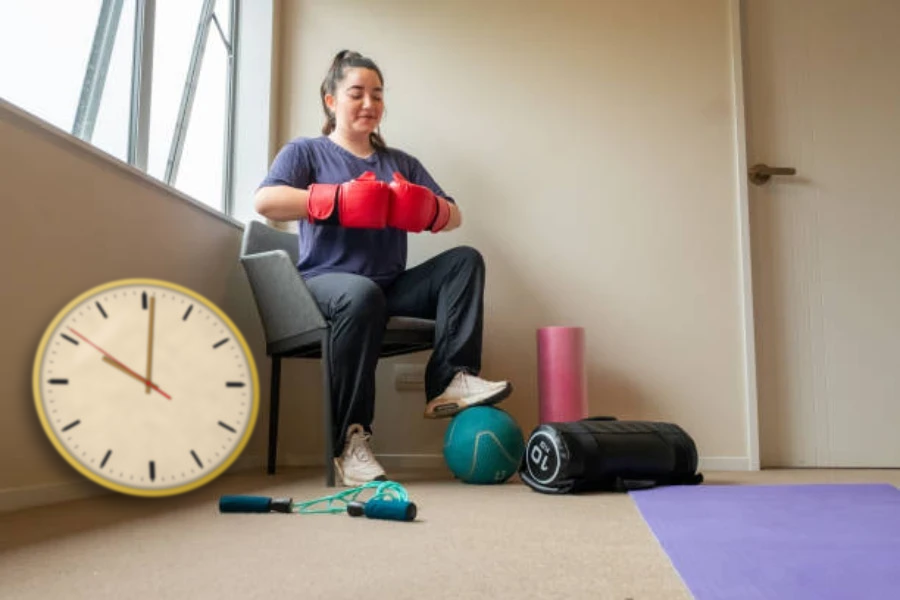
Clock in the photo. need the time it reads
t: 10:00:51
